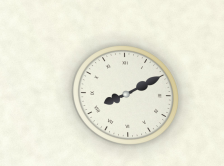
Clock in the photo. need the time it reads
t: 8:10
